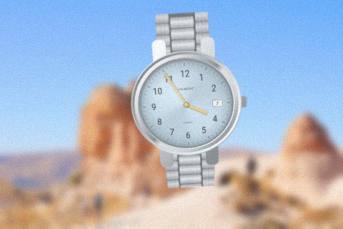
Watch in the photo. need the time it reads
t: 3:55
